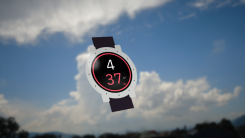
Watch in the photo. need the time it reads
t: 4:37
